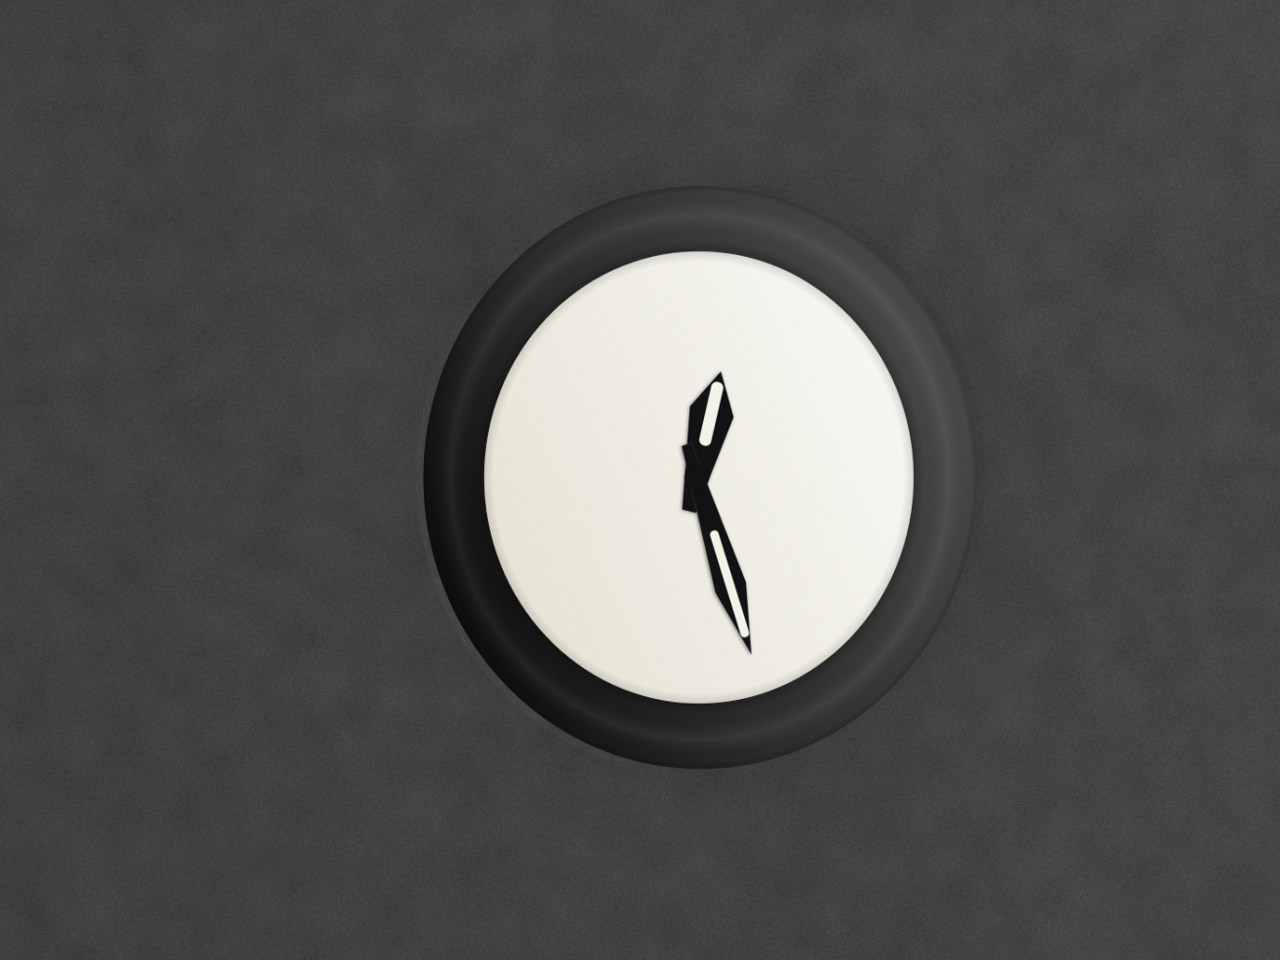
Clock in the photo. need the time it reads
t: 12:27
